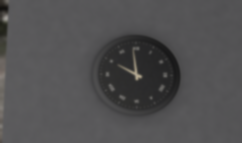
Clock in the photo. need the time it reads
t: 9:59
